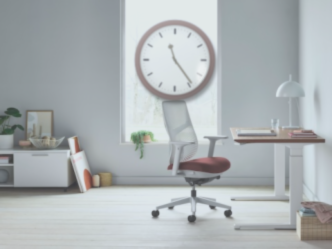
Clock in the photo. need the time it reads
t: 11:24
